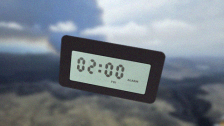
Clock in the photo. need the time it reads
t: 2:00
